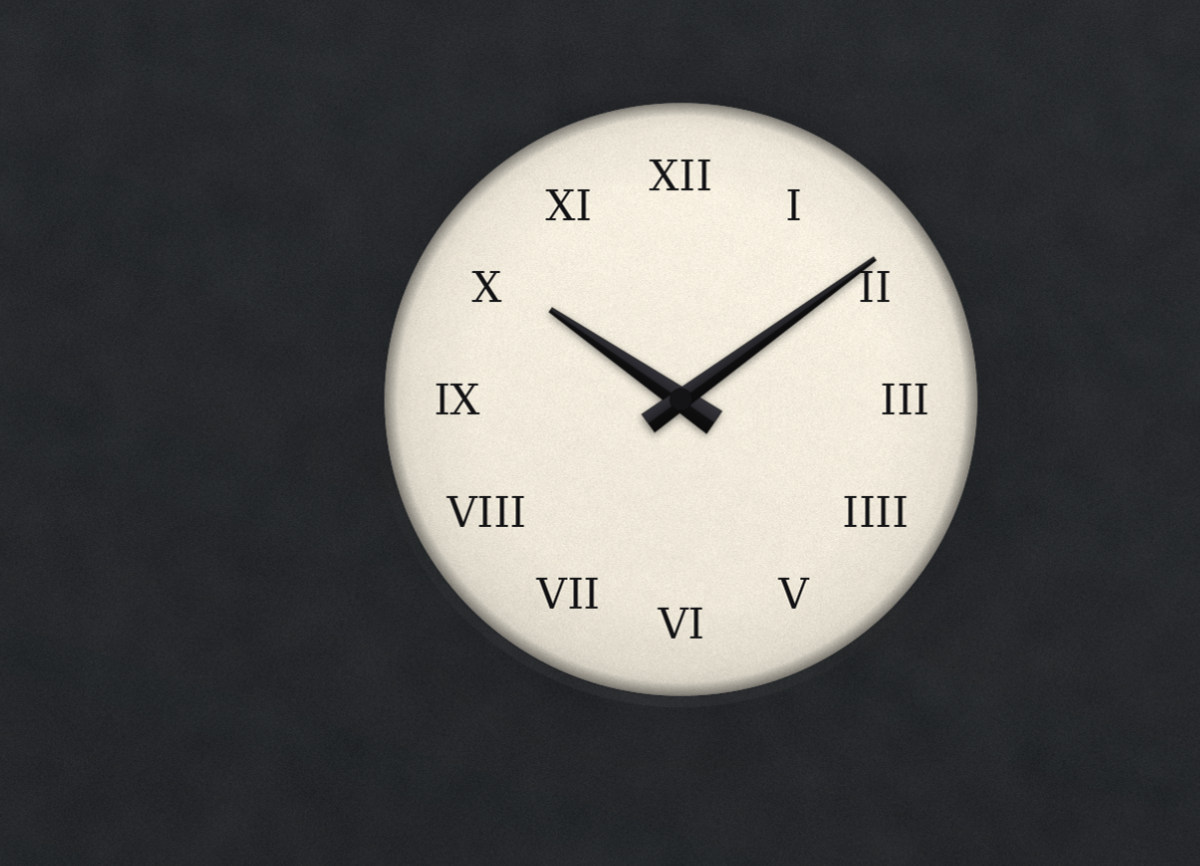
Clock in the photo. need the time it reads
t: 10:09
